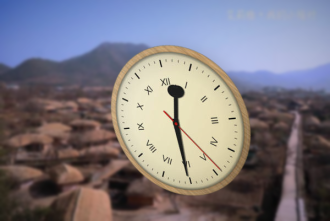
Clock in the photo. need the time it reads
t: 12:30:24
